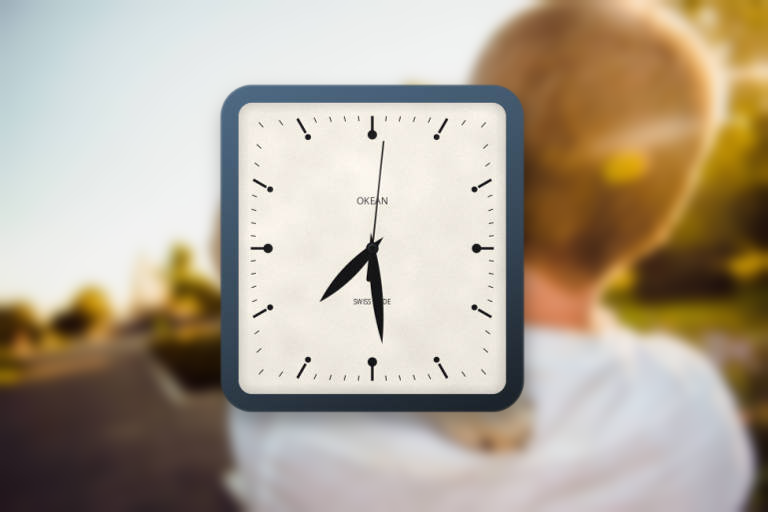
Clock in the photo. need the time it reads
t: 7:29:01
